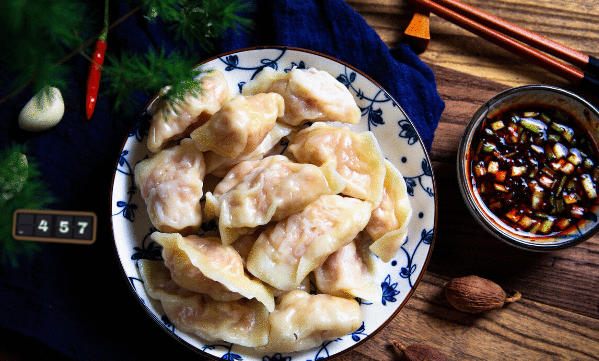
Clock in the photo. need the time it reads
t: 4:57
